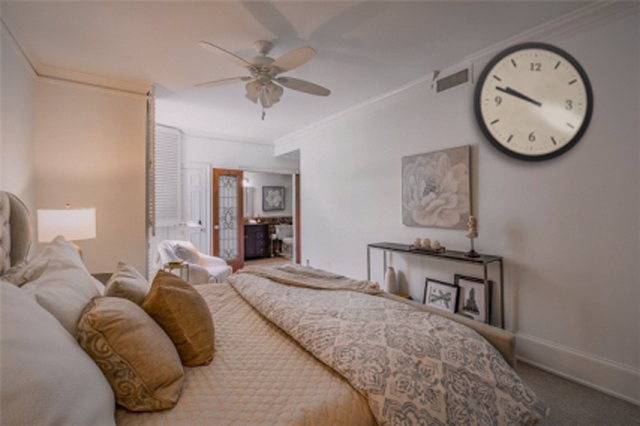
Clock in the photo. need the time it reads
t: 9:48
